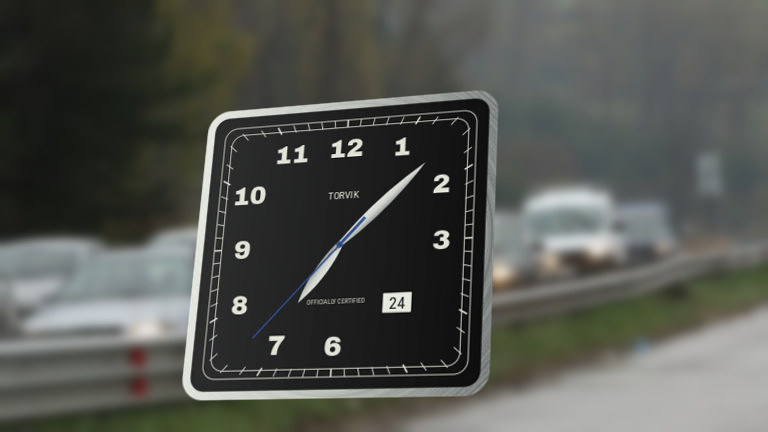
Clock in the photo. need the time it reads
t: 7:07:37
